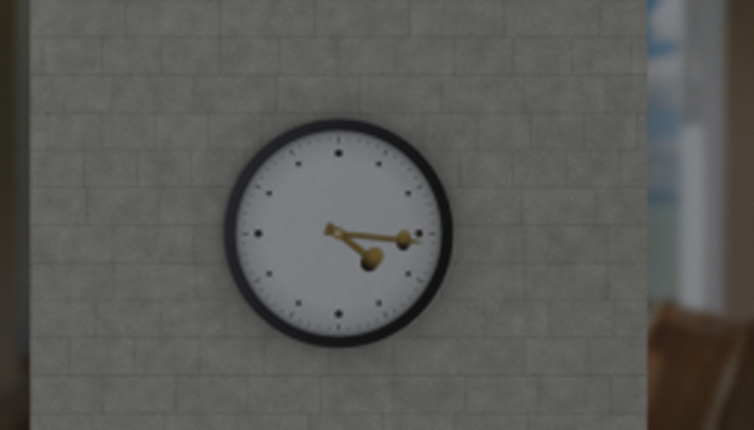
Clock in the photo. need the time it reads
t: 4:16
